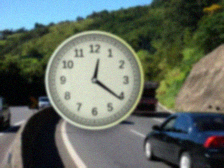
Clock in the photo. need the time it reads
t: 12:21
